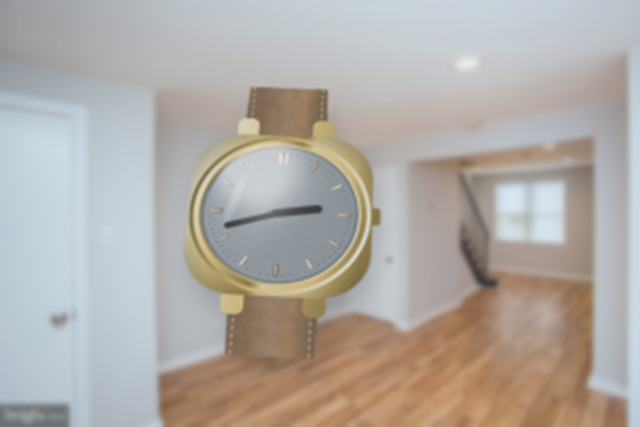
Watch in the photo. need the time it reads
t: 2:42
